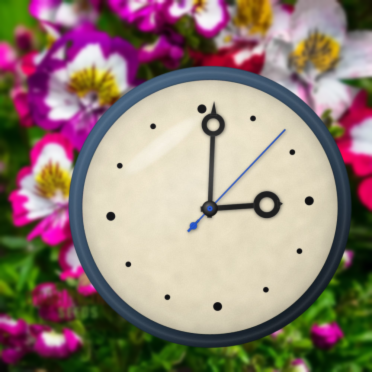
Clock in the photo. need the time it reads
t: 3:01:08
